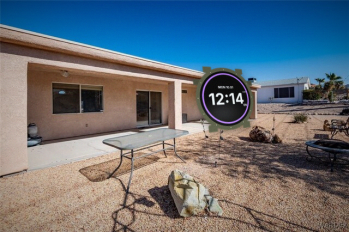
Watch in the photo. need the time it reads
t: 12:14
